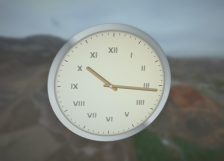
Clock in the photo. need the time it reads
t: 10:16
